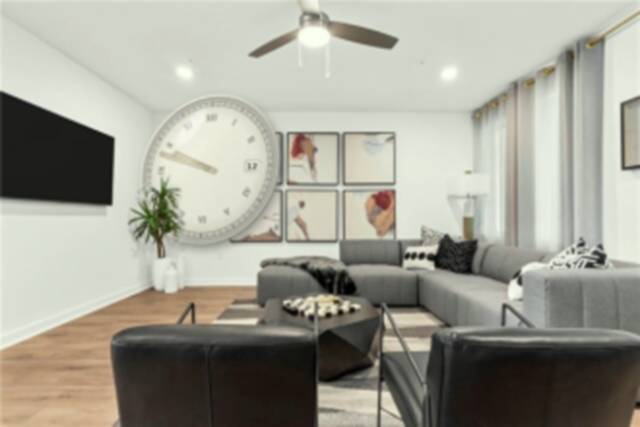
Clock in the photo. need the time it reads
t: 9:48
